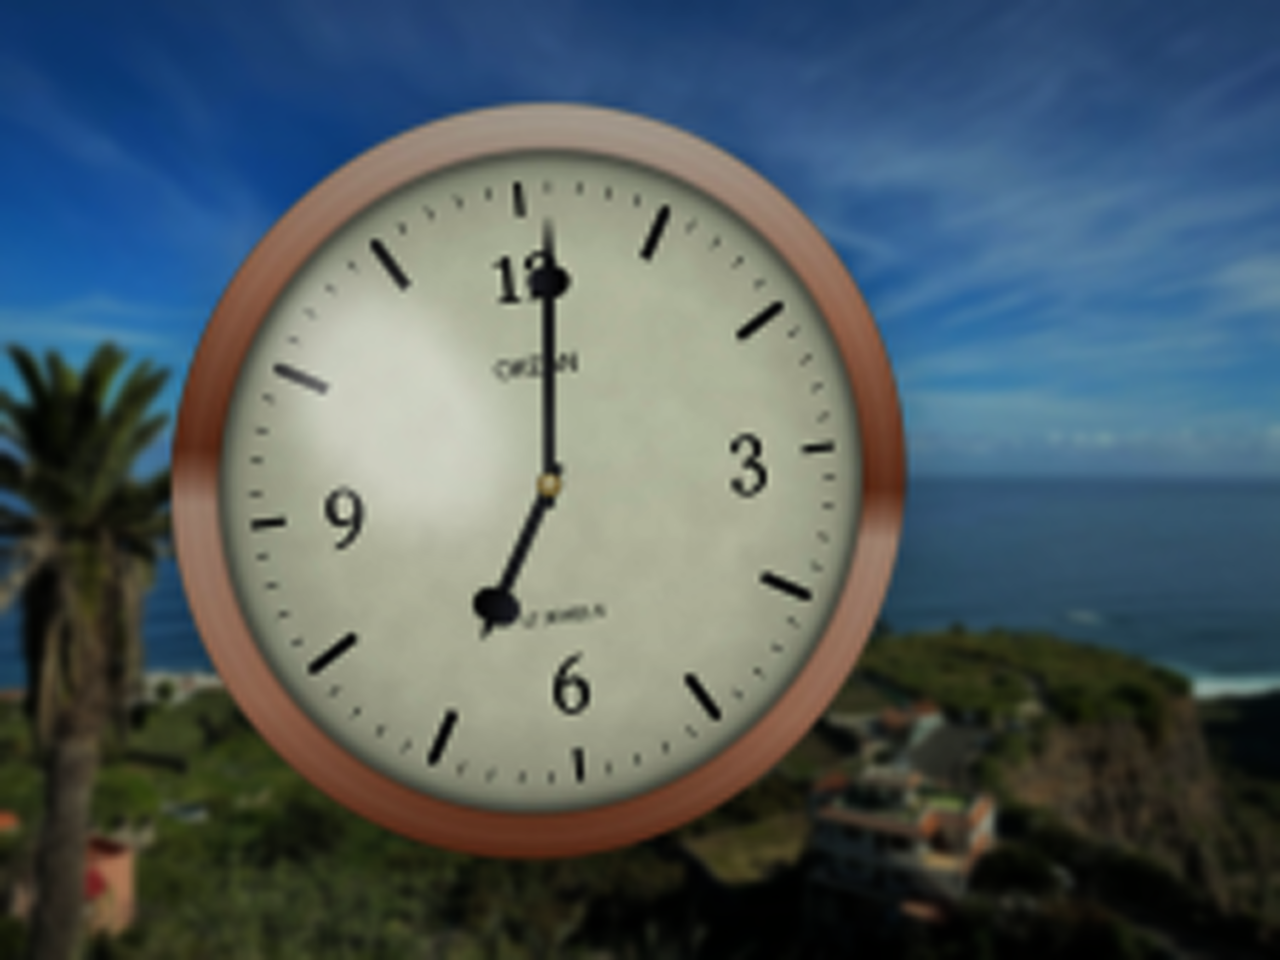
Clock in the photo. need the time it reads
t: 7:01
